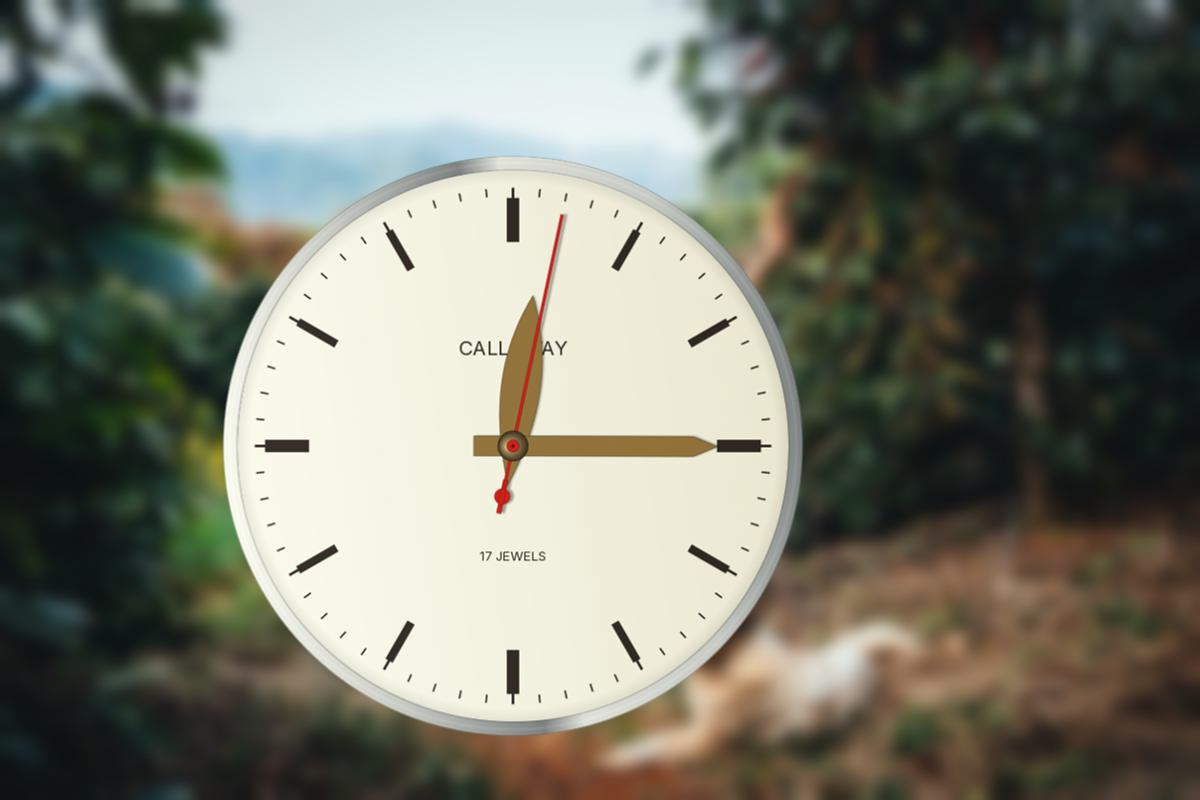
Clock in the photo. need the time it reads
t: 12:15:02
